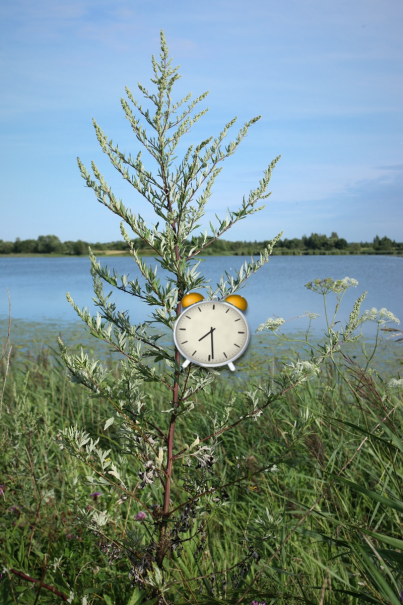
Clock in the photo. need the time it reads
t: 7:29
